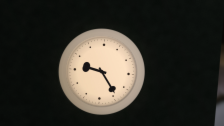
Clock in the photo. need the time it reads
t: 9:24
